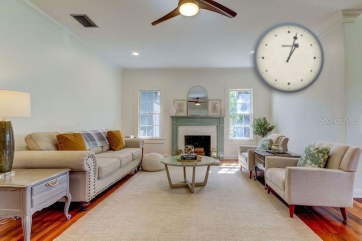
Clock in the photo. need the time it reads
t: 1:03
